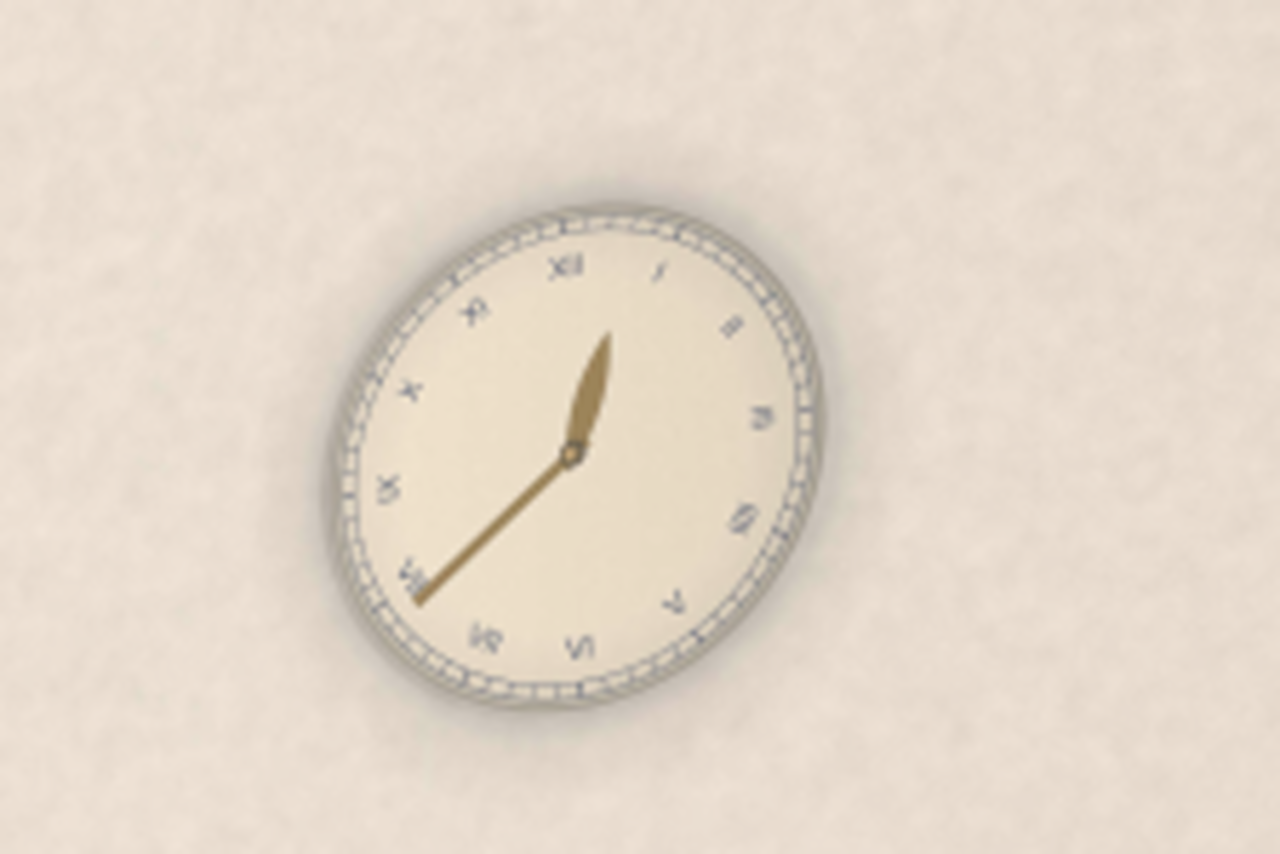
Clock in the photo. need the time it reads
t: 12:39
